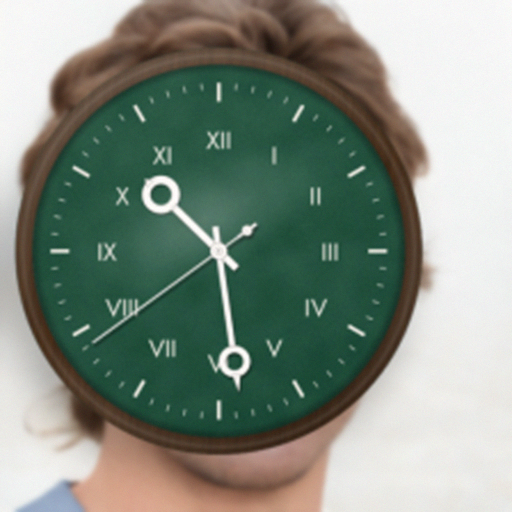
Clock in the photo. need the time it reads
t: 10:28:39
